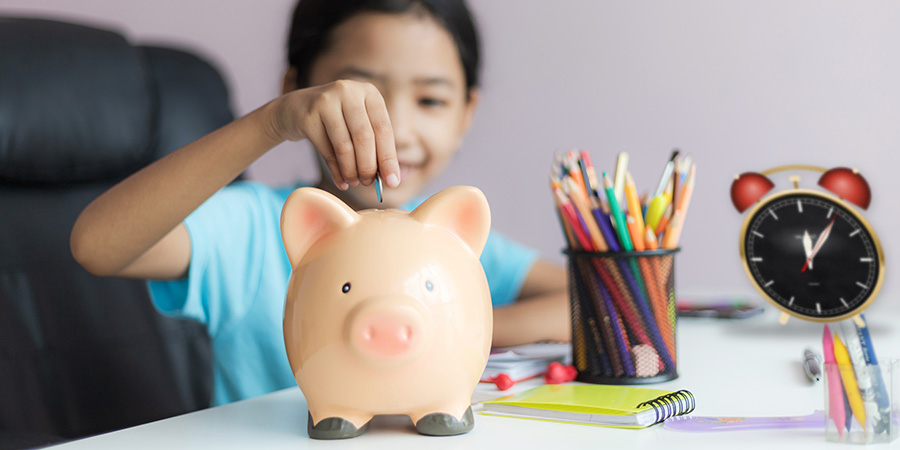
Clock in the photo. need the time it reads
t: 12:06:06
